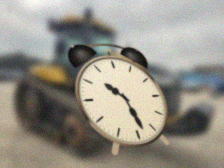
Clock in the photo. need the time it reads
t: 10:28
